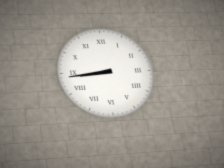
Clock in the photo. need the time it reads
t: 8:44
